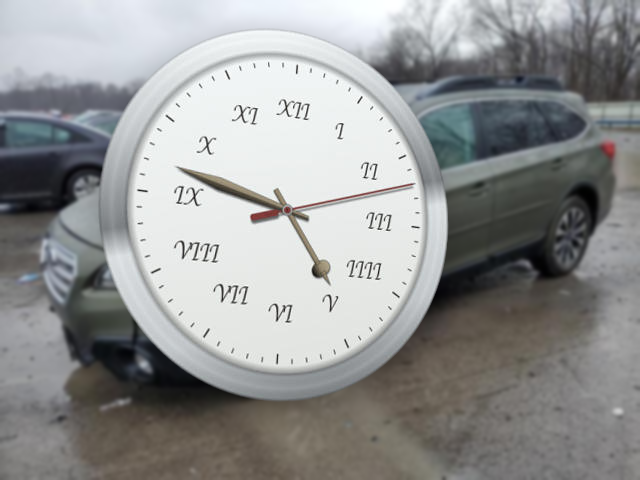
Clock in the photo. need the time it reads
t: 4:47:12
